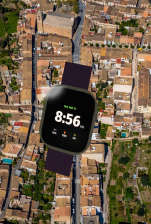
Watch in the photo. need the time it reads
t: 8:56
